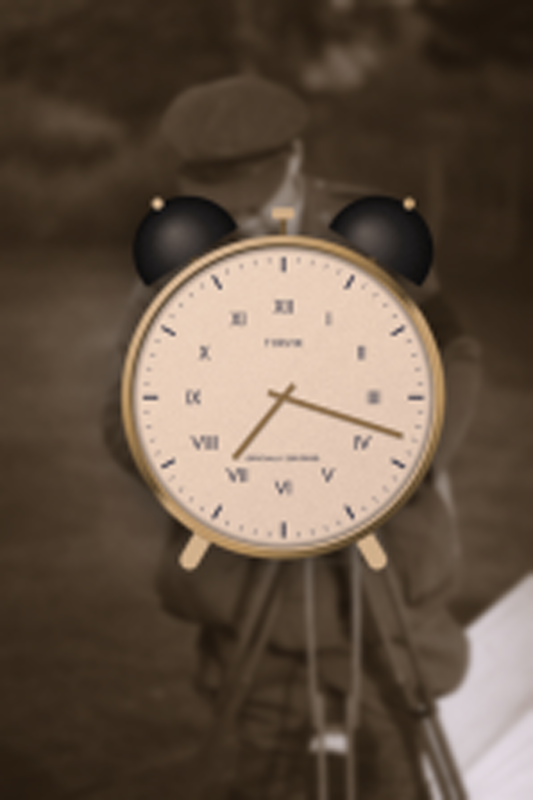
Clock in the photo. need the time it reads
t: 7:18
